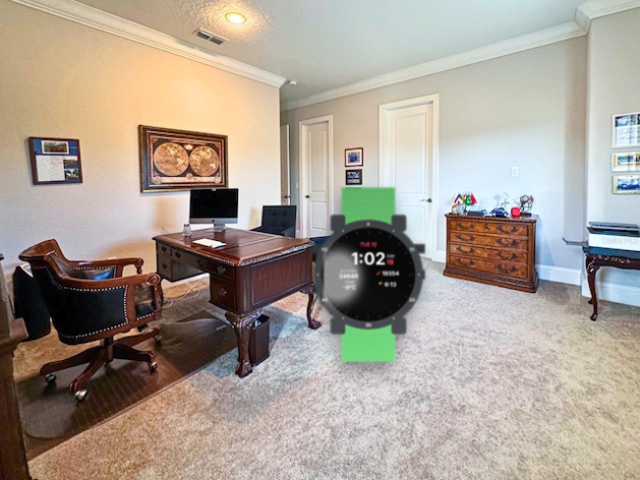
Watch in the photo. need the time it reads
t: 1:02
